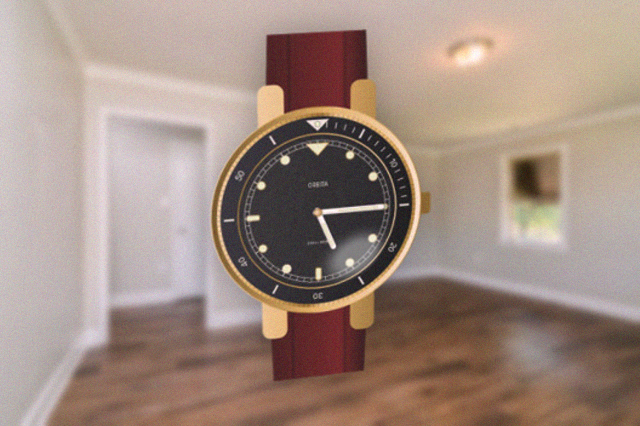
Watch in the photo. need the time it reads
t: 5:15
